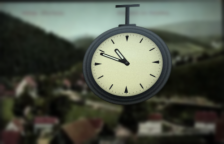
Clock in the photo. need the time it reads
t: 10:49
